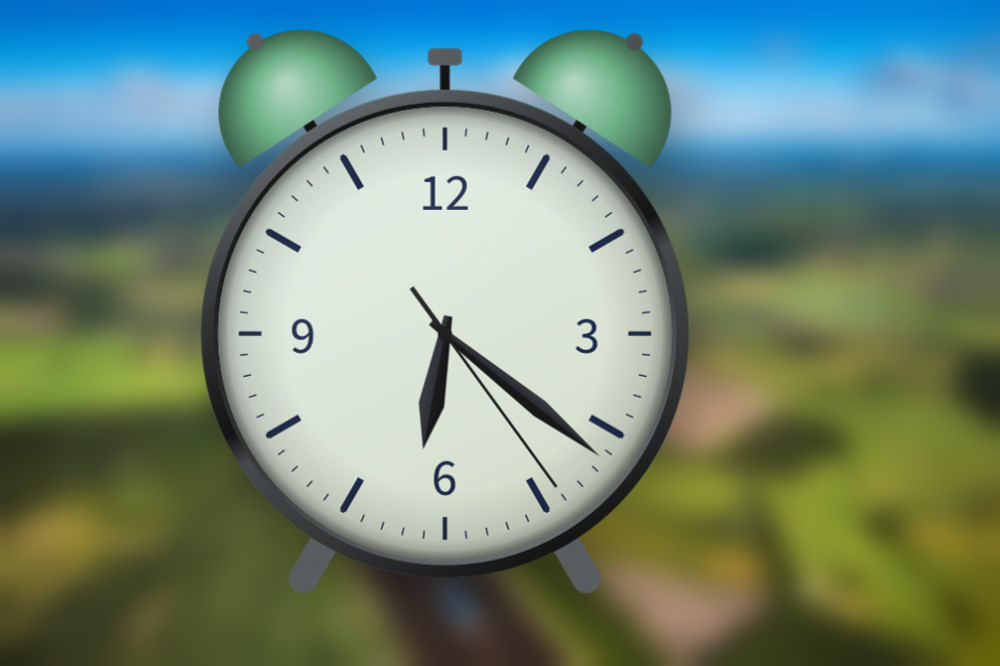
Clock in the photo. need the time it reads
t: 6:21:24
